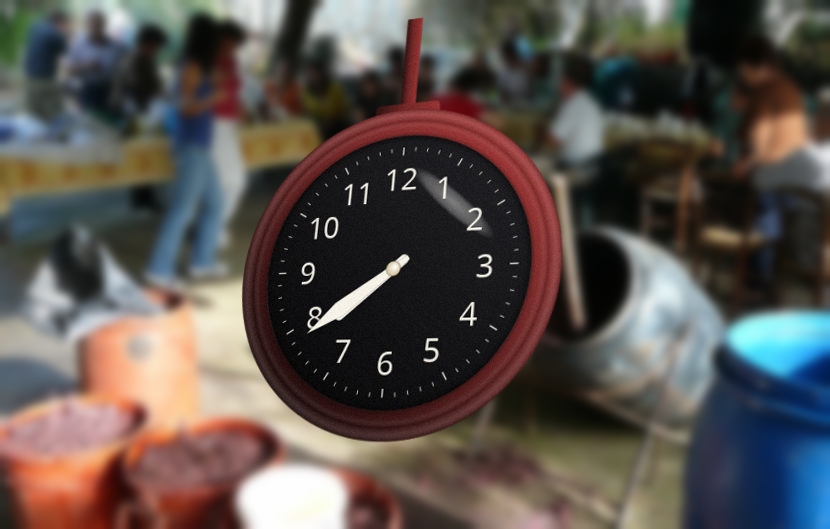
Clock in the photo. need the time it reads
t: 7:39
